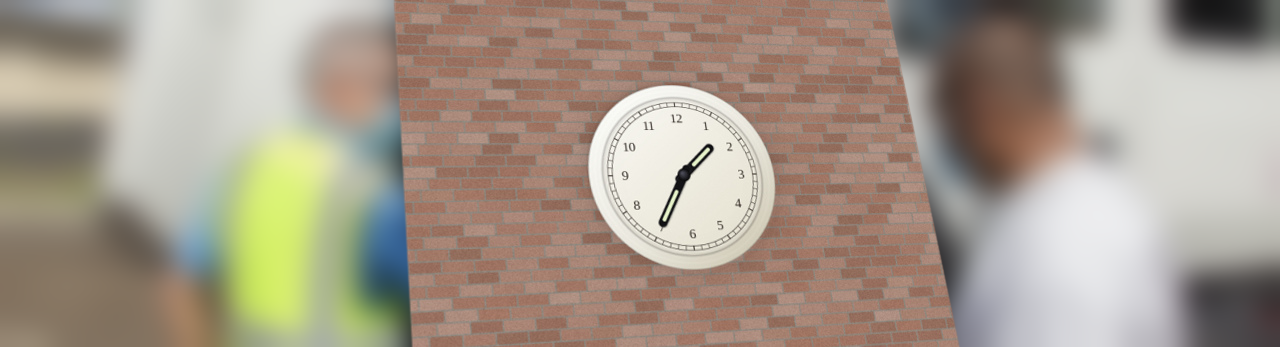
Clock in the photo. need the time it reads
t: 1:35
